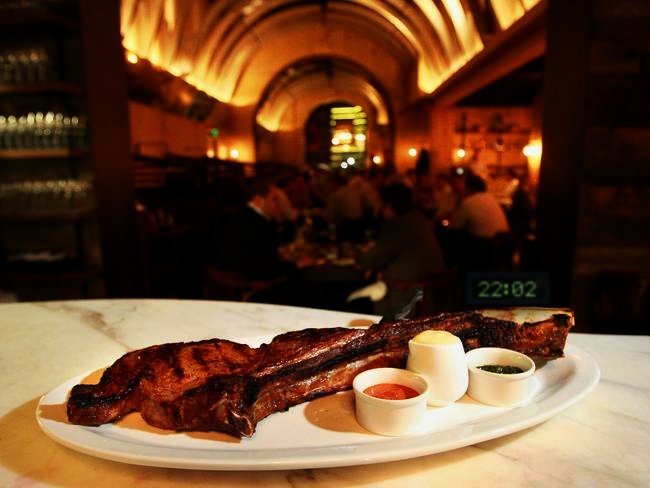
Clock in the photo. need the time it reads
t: 22:02
